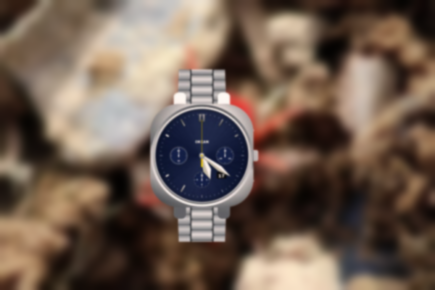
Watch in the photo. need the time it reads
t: 5:21
